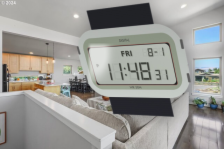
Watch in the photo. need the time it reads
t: 11:48:31
